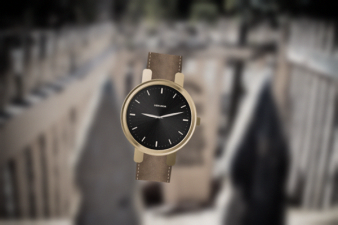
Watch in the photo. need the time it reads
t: 9:12
